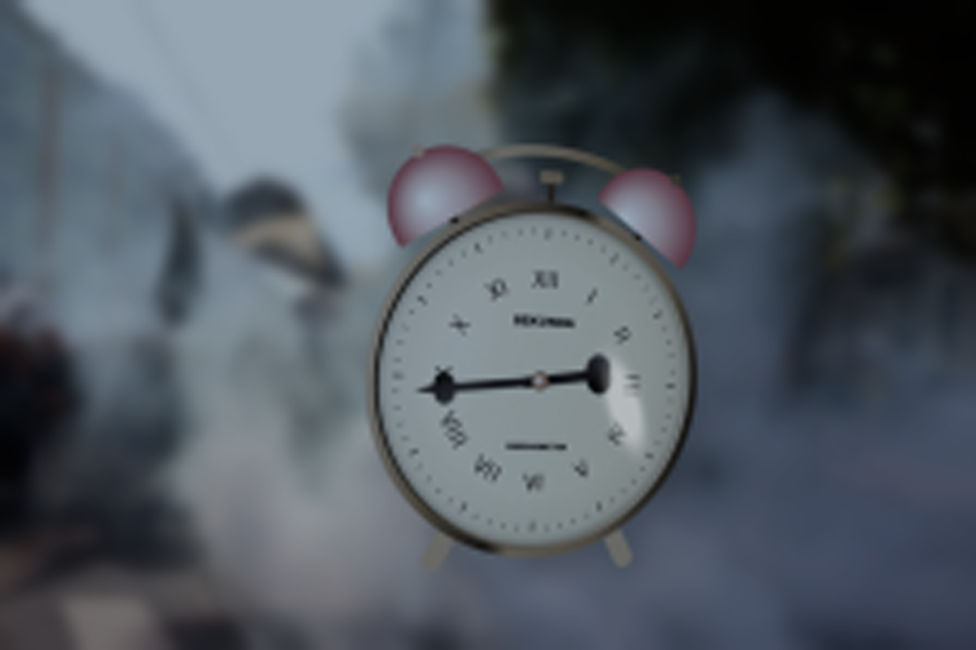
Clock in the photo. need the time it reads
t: 2:44
